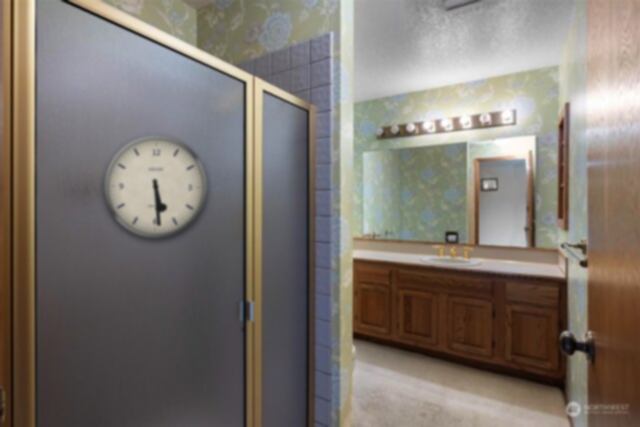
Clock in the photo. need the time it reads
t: 5:29
